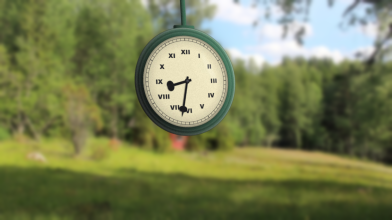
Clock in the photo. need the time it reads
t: 8:32
